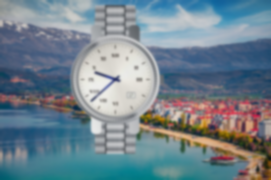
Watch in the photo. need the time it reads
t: 9:38
